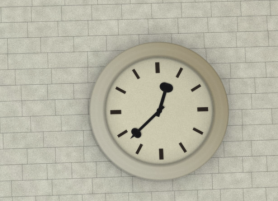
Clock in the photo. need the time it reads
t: 12:38
